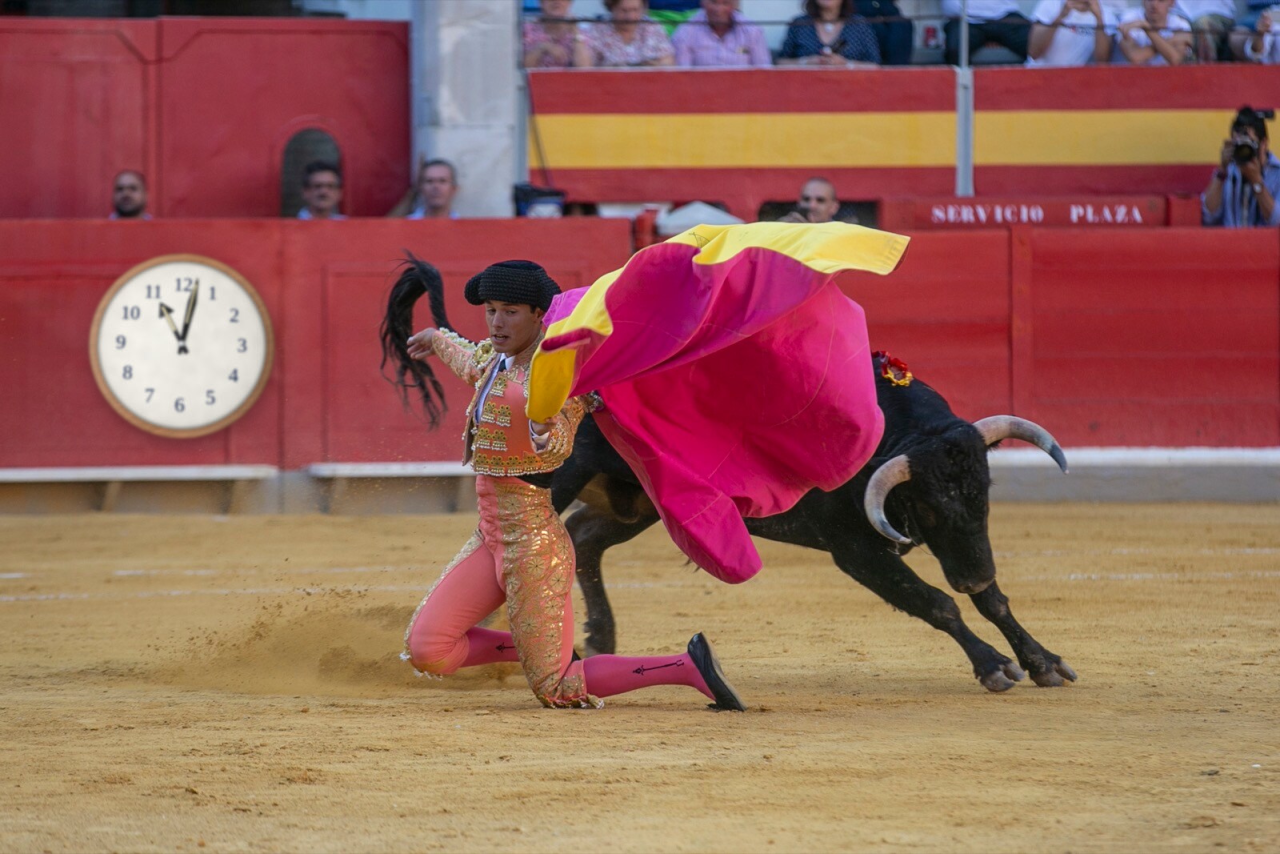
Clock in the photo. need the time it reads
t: 11:02
